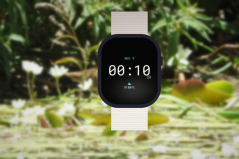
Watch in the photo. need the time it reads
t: 0:10
